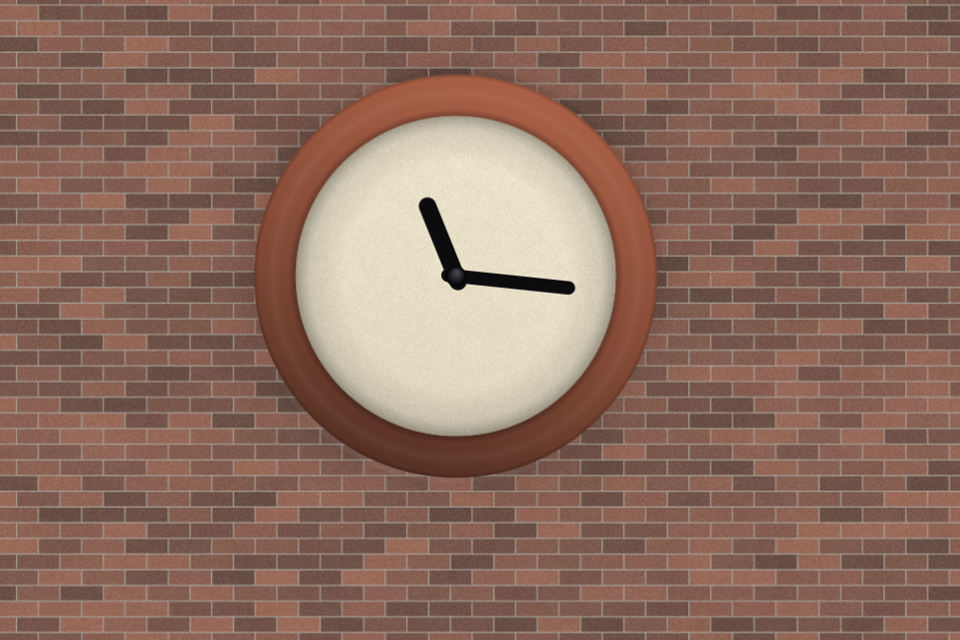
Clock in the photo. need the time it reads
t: 11:16
